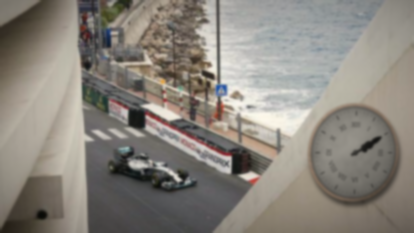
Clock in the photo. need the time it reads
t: 2:10
